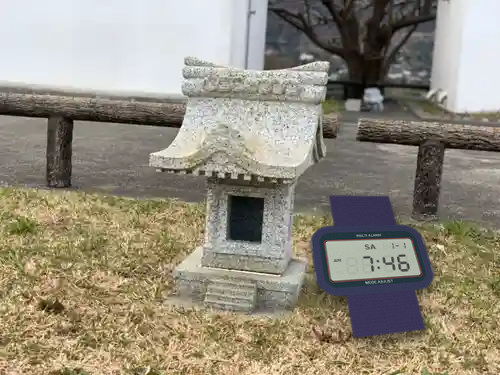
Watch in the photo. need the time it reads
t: 7:46
